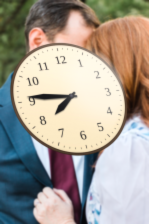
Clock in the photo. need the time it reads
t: 7:46
